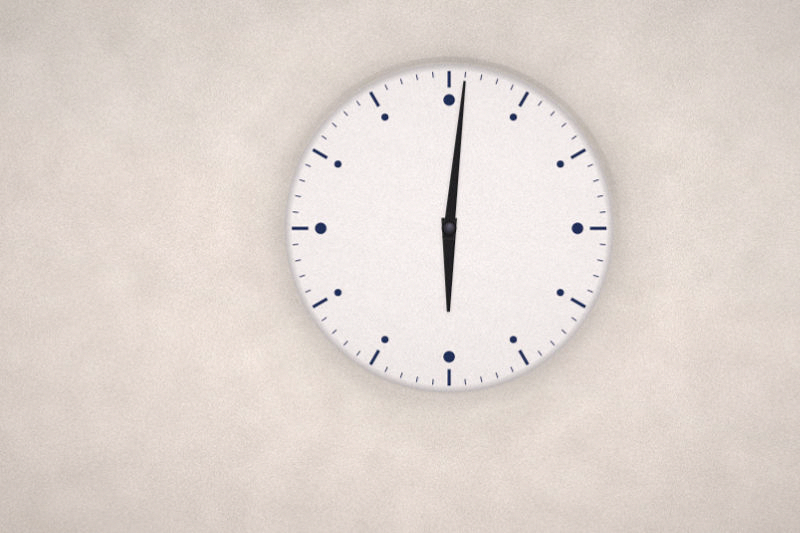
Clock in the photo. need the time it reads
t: 6:01
